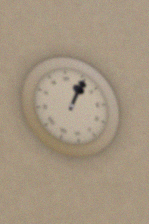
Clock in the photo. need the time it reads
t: 1:06
